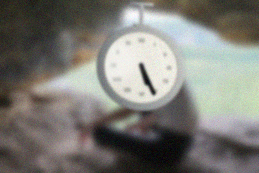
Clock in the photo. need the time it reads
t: 5:26
